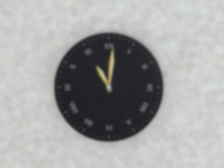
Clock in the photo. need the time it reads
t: 11:01
